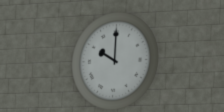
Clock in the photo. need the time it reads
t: 10:00
